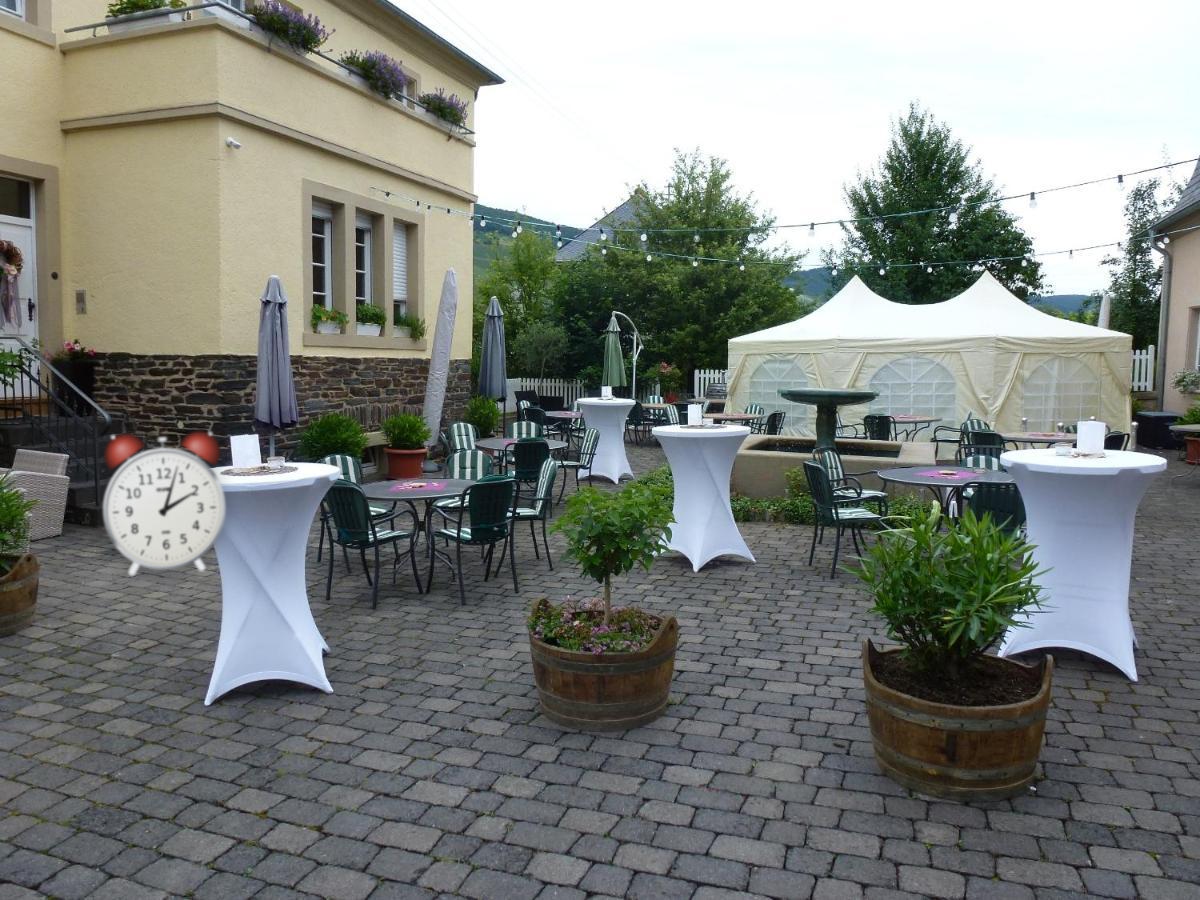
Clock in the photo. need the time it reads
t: 2:03
